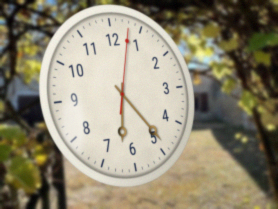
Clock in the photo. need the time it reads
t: 6:24:03
